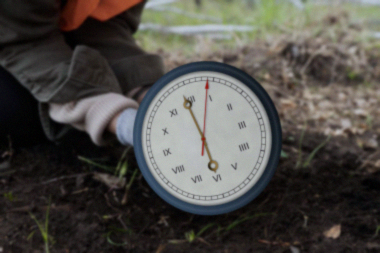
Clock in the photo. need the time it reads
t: 5:59:04
